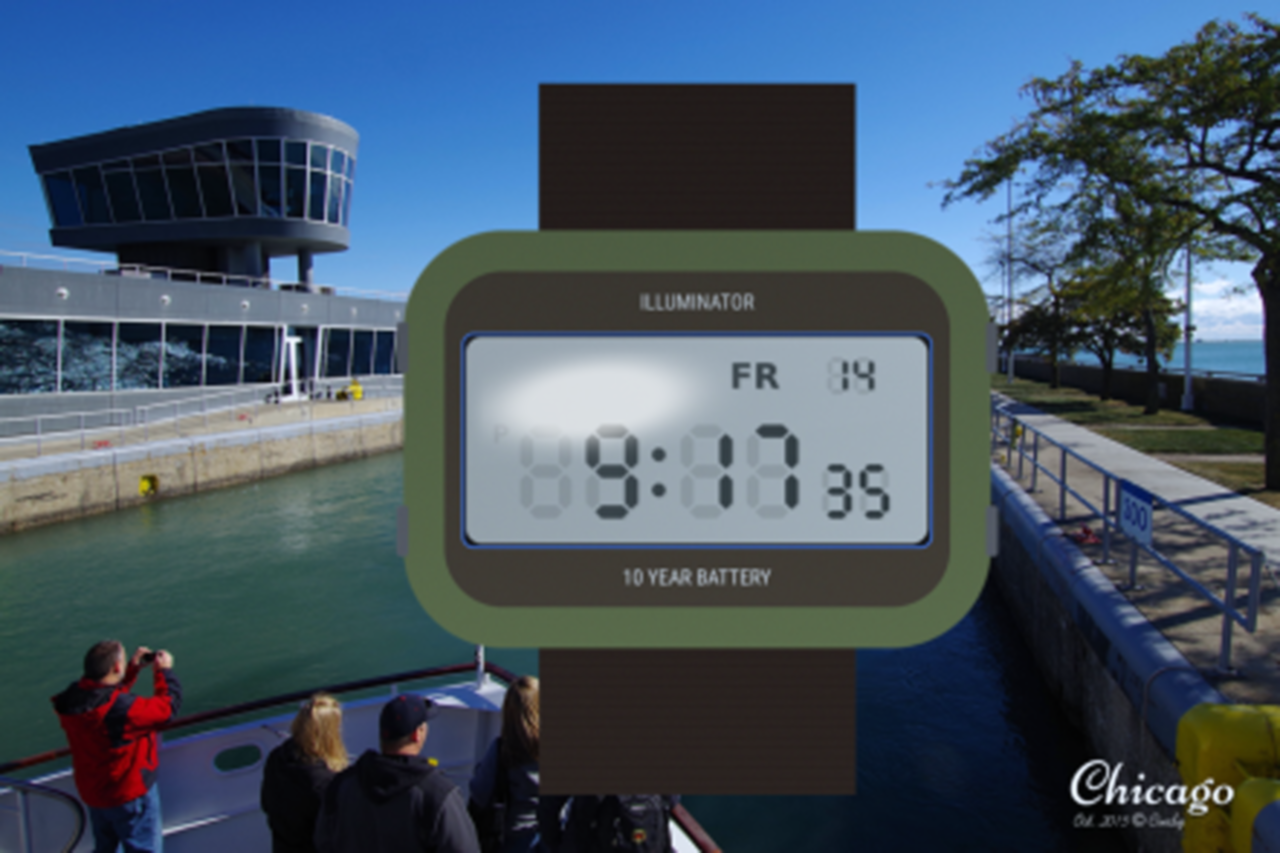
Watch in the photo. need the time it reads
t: 9:17:35
